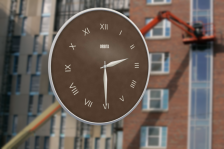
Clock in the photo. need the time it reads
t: 2:30
